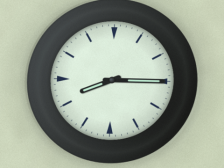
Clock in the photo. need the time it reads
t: 8:15
